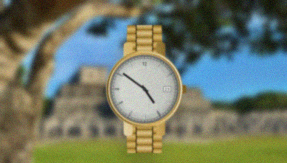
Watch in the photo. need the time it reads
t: 4:51
